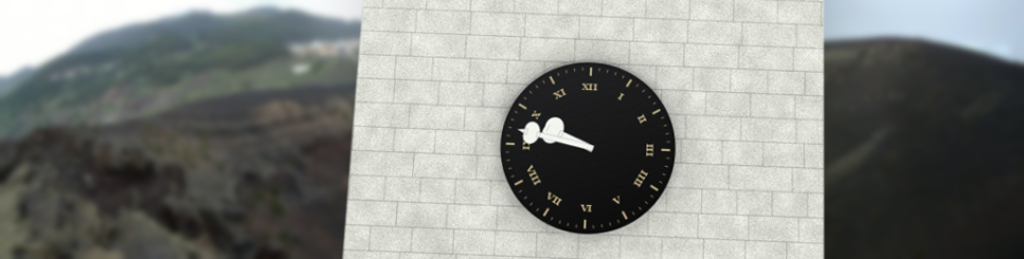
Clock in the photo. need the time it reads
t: 9:47
